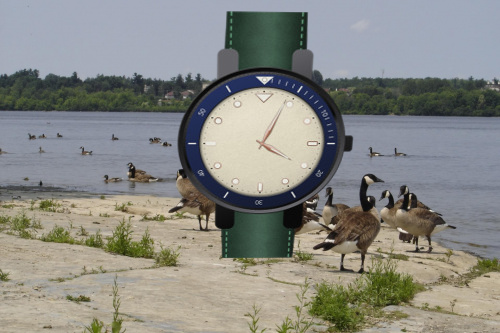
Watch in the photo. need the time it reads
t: 4:04
